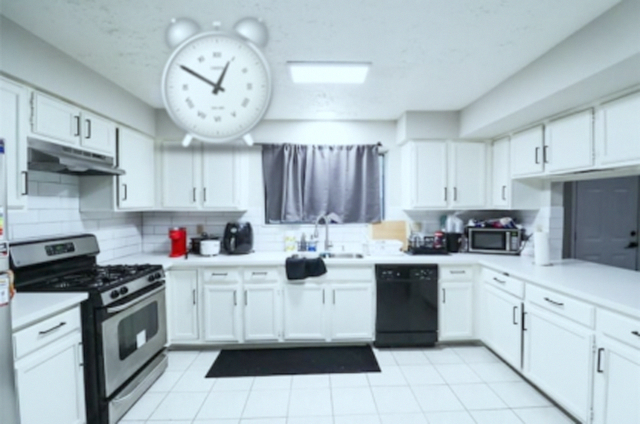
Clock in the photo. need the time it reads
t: 12:50
